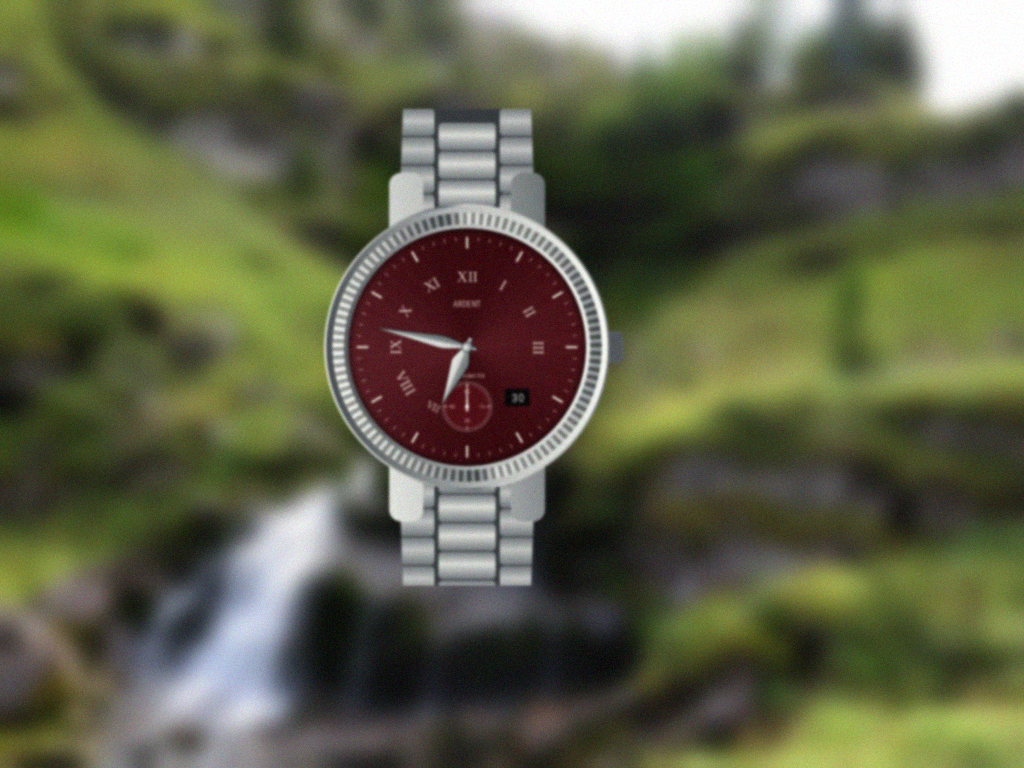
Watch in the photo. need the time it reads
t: 6:47
